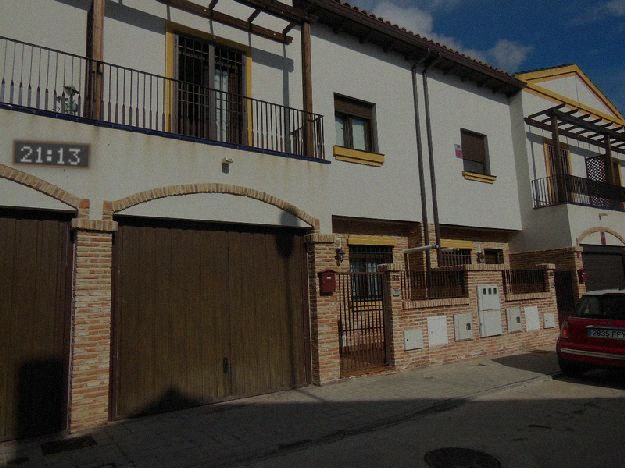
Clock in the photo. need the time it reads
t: 21:13
